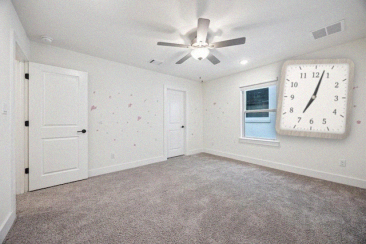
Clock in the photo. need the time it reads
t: 7:03
